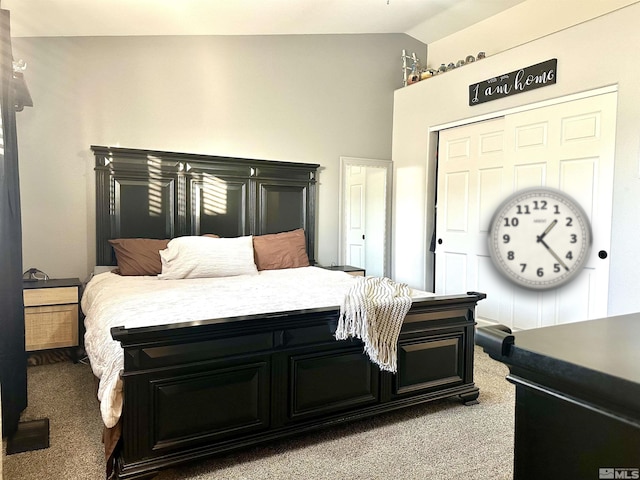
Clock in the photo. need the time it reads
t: 1:23
